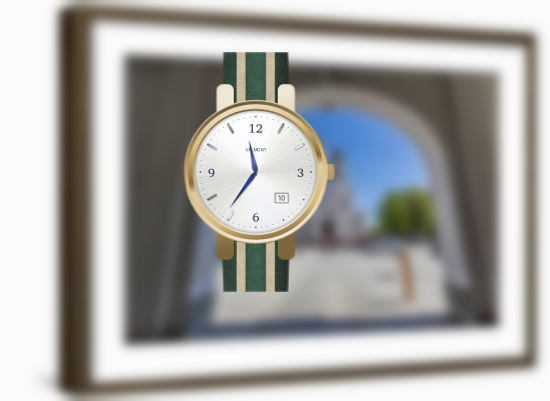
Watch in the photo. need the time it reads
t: 11:36
